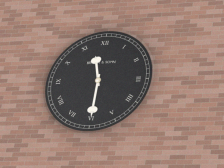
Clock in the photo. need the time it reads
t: 11:30
